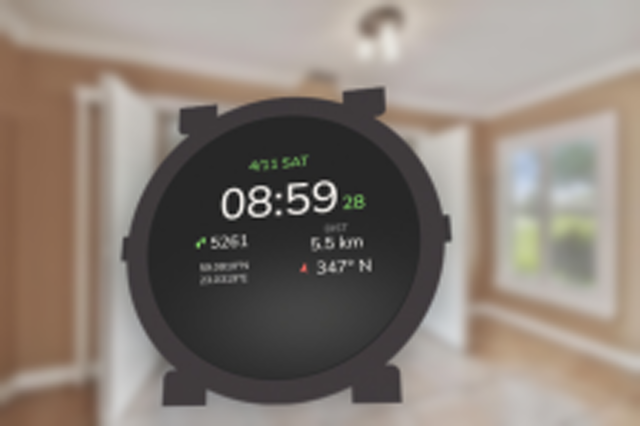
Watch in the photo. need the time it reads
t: 8:59
